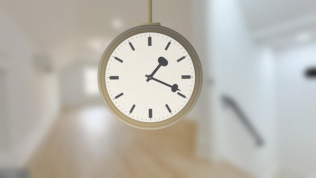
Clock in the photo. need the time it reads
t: 1:19
